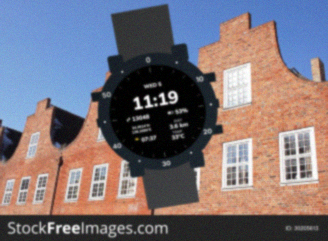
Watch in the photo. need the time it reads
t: 11:19
